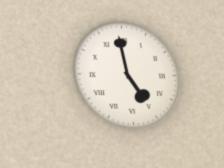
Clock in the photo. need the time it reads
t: 4:59
